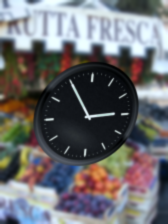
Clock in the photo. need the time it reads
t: 2:55
